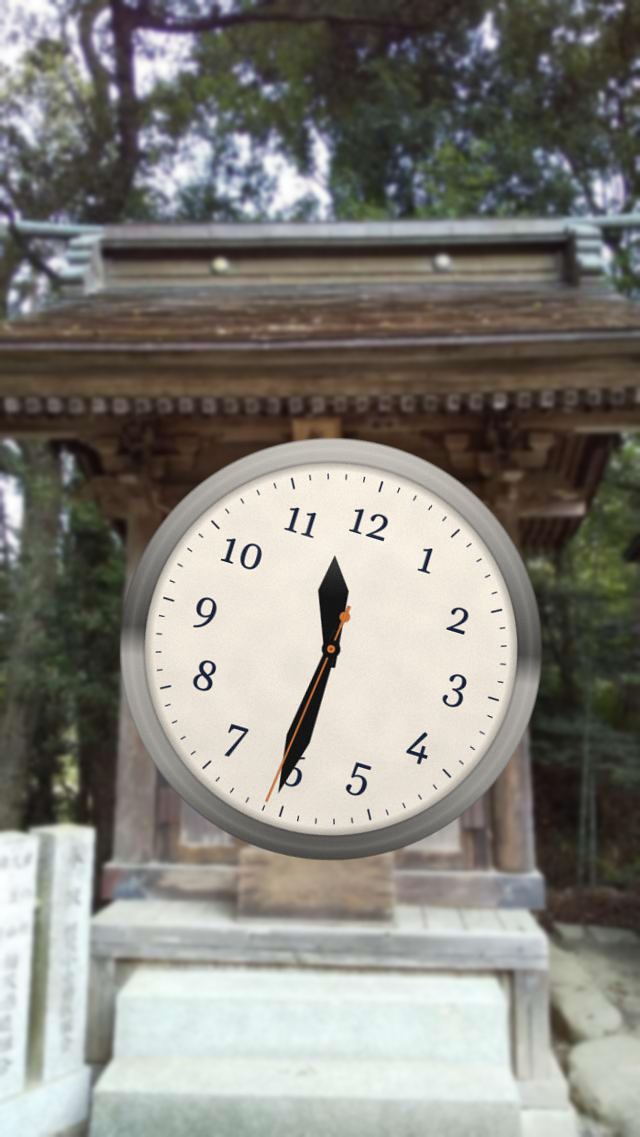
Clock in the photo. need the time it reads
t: 11:30:31
